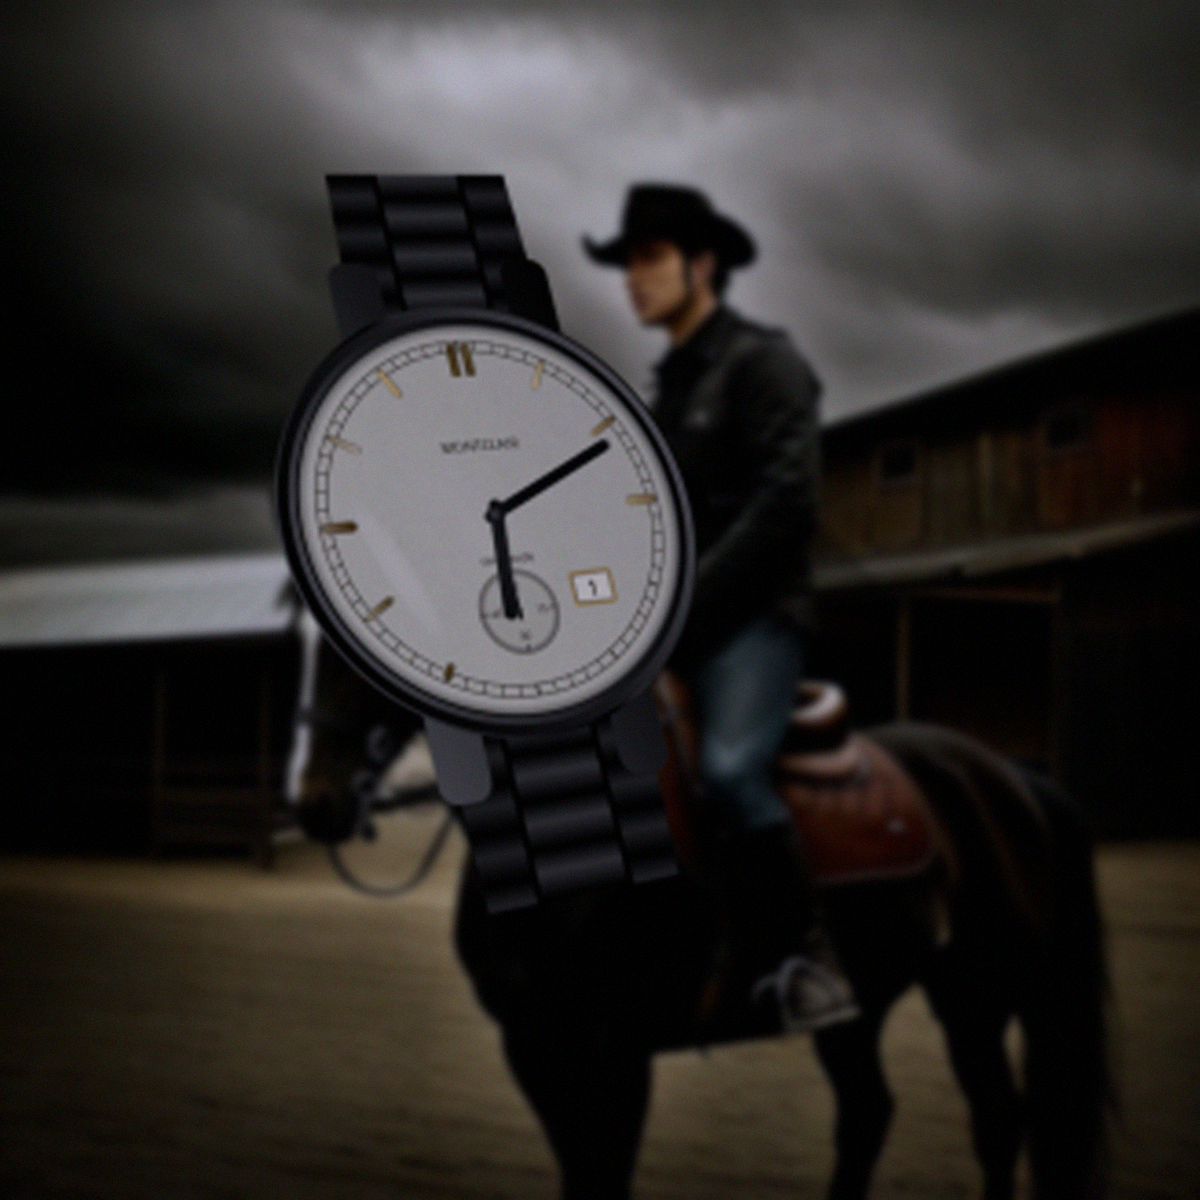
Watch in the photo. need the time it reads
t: 6:11
